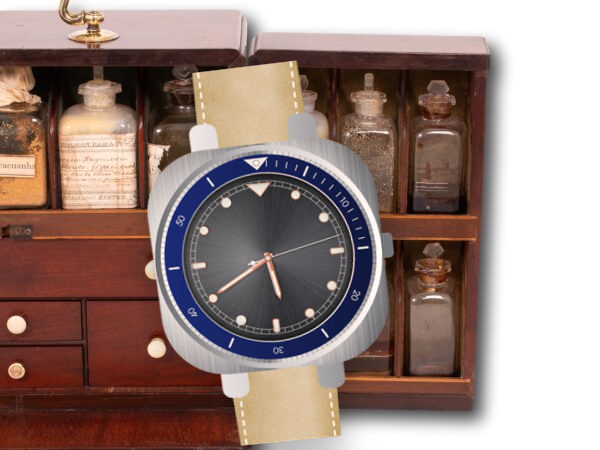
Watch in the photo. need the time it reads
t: 5:40:13
